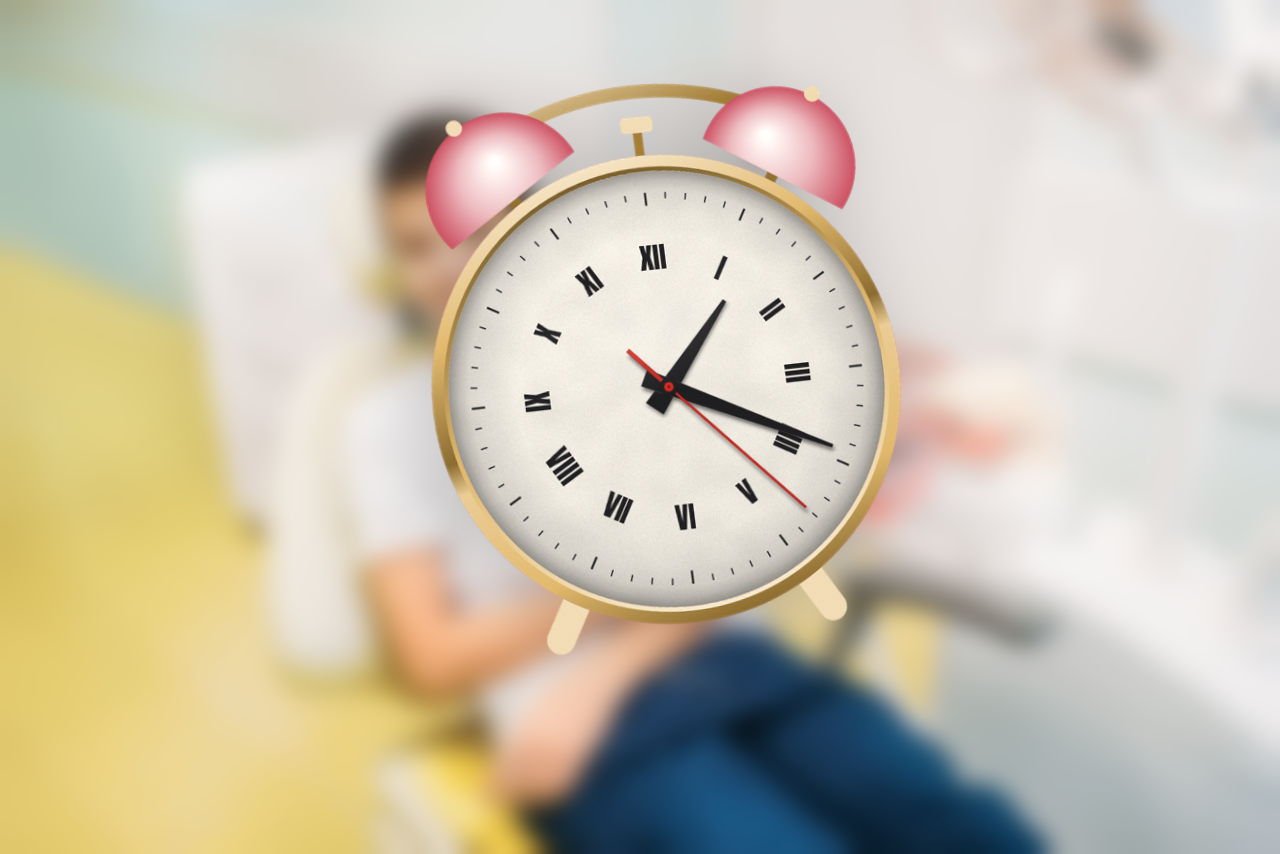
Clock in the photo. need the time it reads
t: 1:19:23
